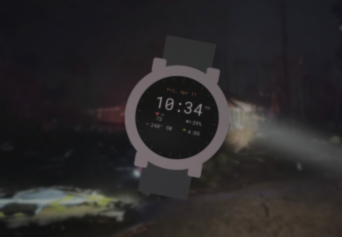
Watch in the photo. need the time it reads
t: 10:34
